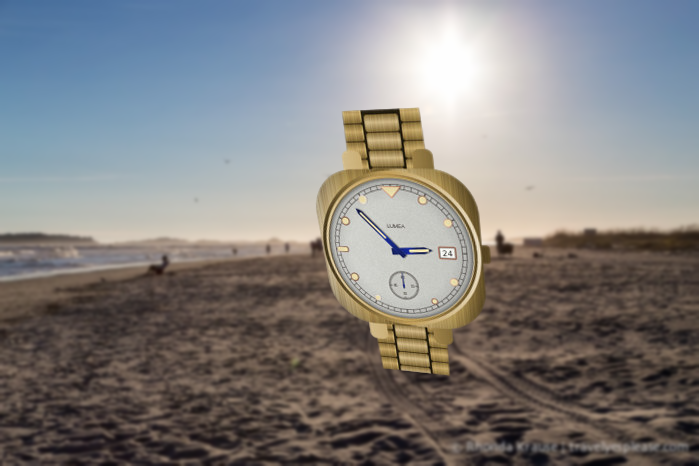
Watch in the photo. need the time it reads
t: 2:53
